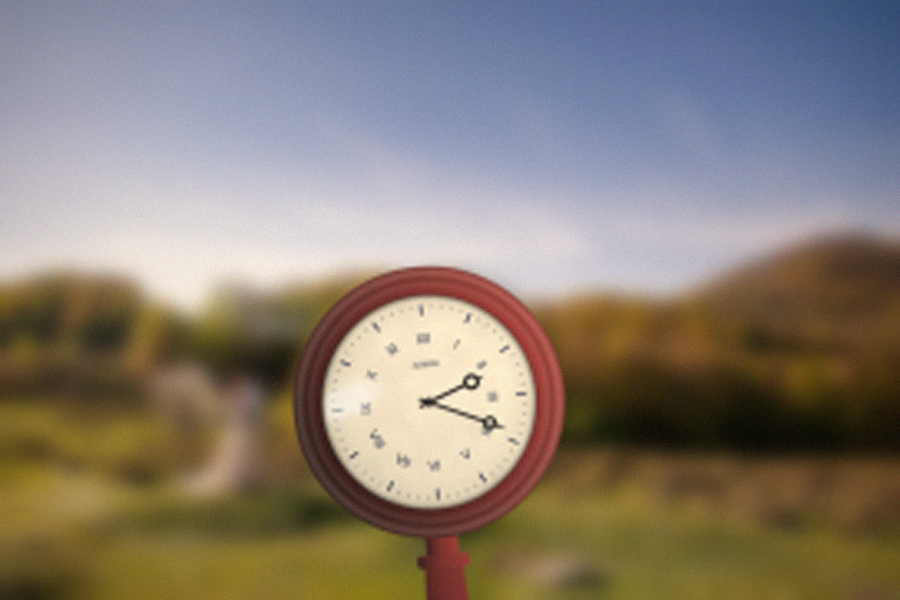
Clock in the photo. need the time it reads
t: 2:19
